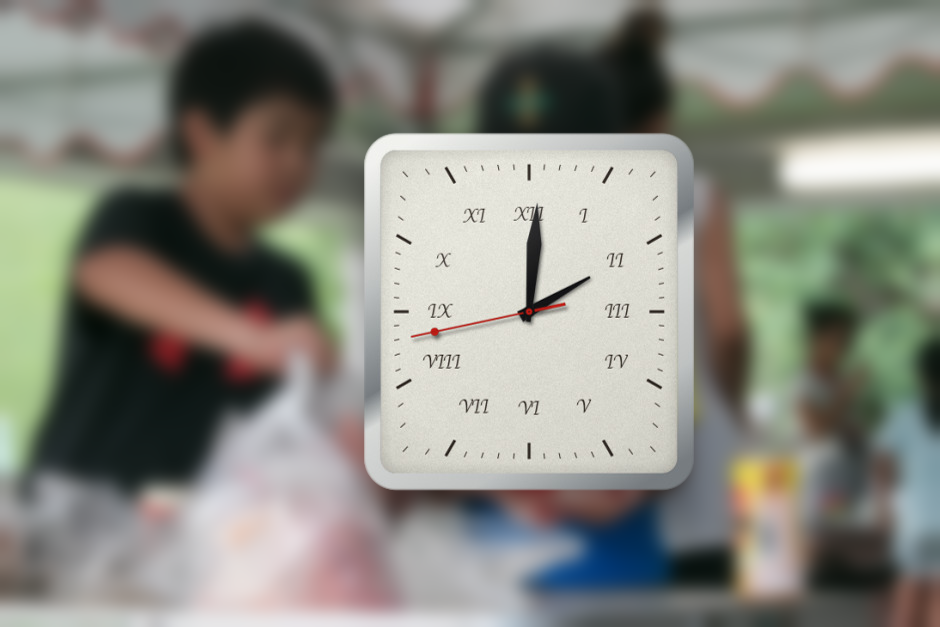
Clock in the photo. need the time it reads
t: 2:00:43
